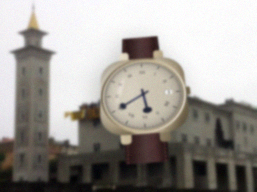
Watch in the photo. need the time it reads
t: 5:40
